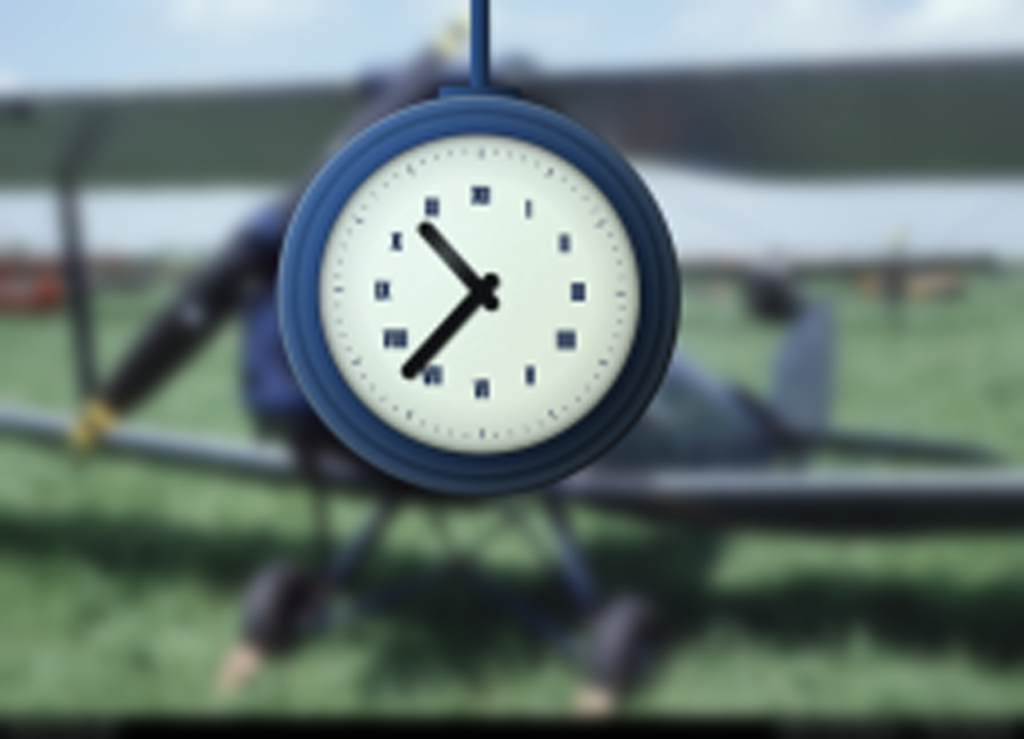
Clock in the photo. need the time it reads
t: 10:37
